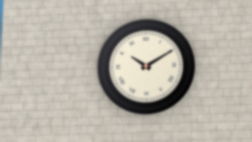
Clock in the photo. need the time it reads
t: 10:10
